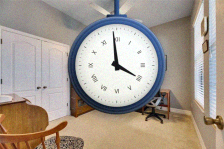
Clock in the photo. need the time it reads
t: 3:59
